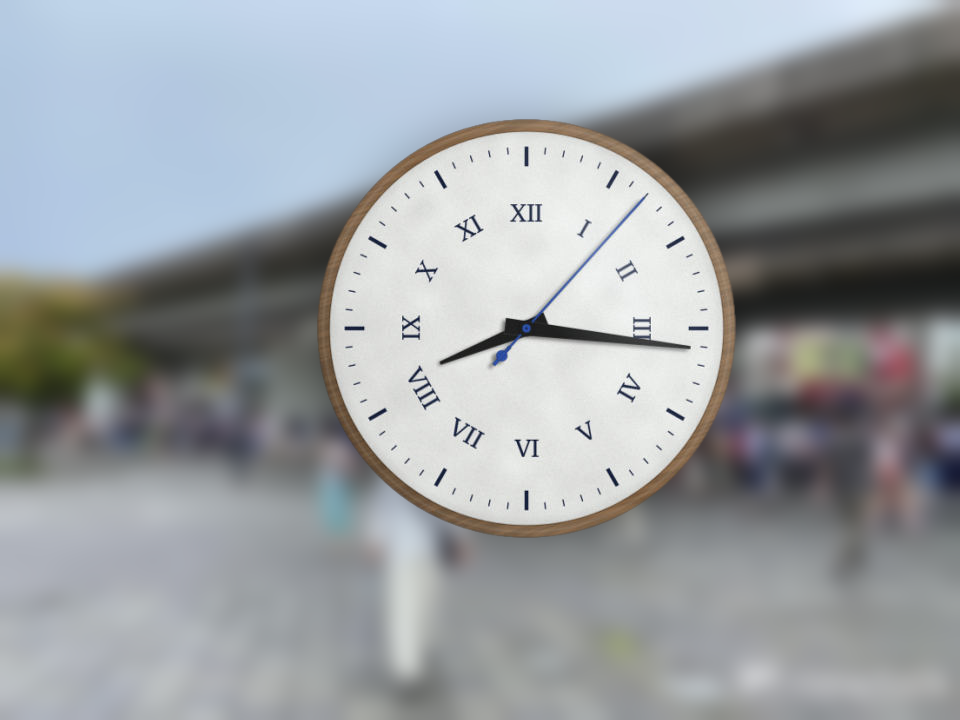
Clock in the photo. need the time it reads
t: 8:16:07
